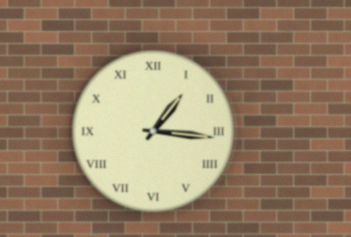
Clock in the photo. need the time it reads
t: 1:16
